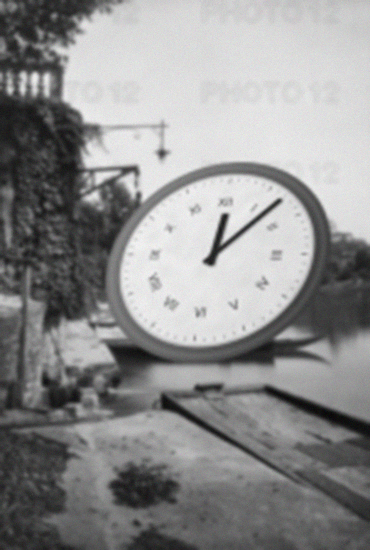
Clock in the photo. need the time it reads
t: 12:07
